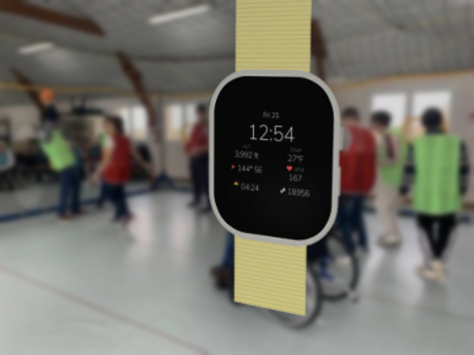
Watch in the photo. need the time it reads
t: 12:54
